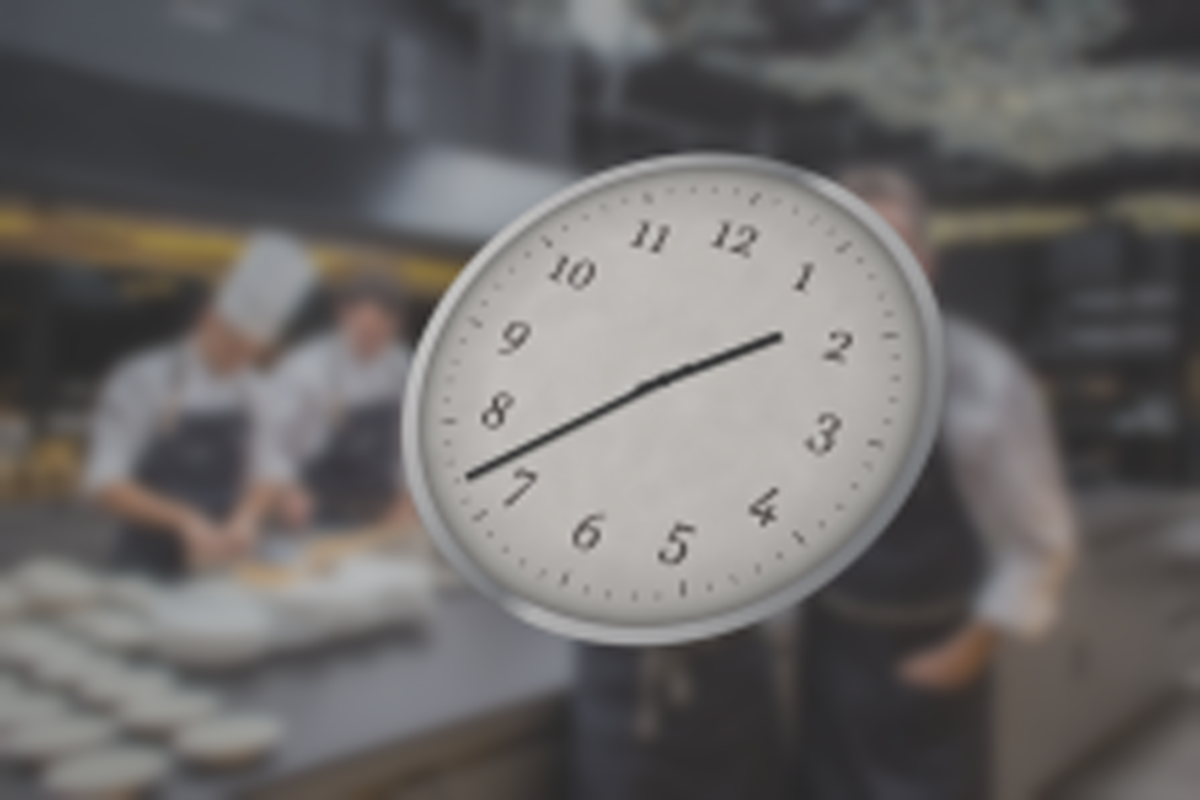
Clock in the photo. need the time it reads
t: 1:37
